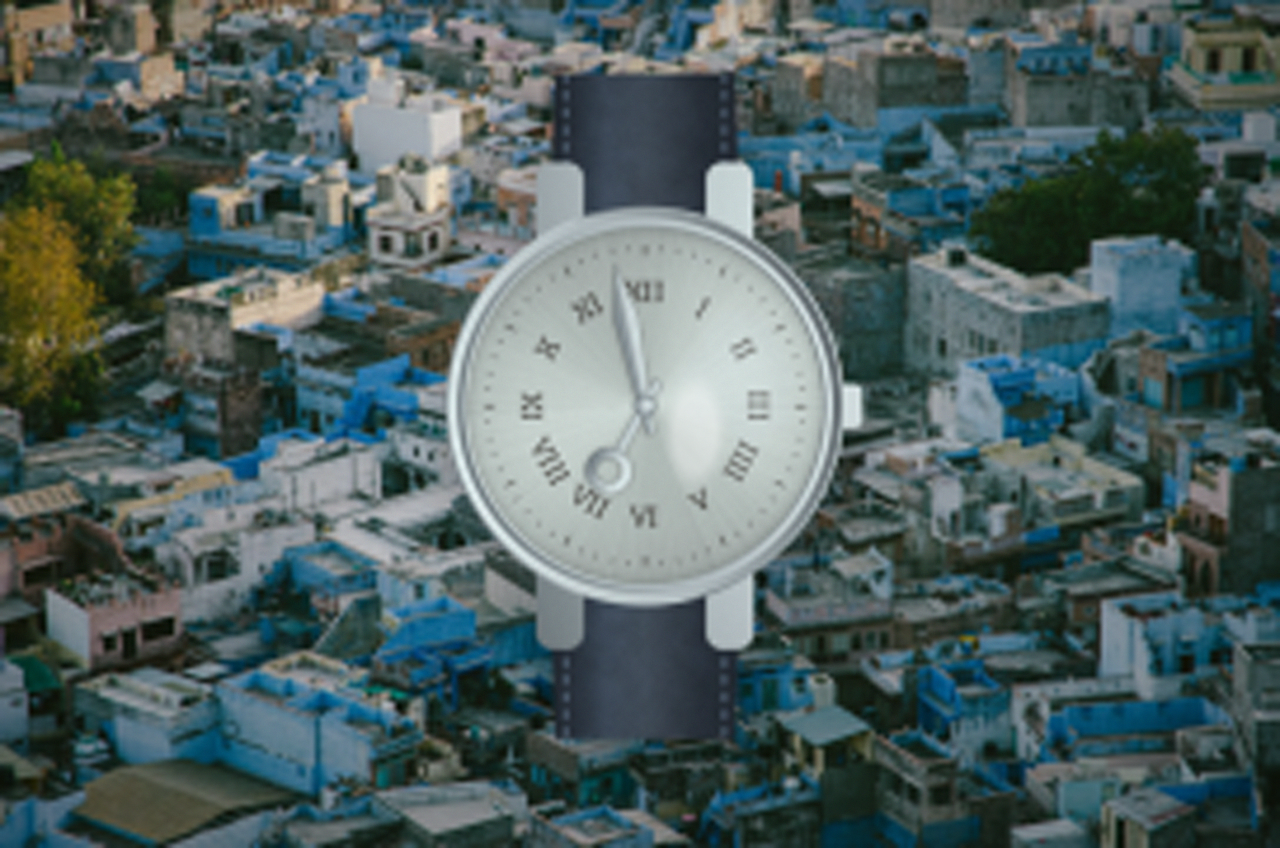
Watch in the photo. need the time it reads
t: 6:58
